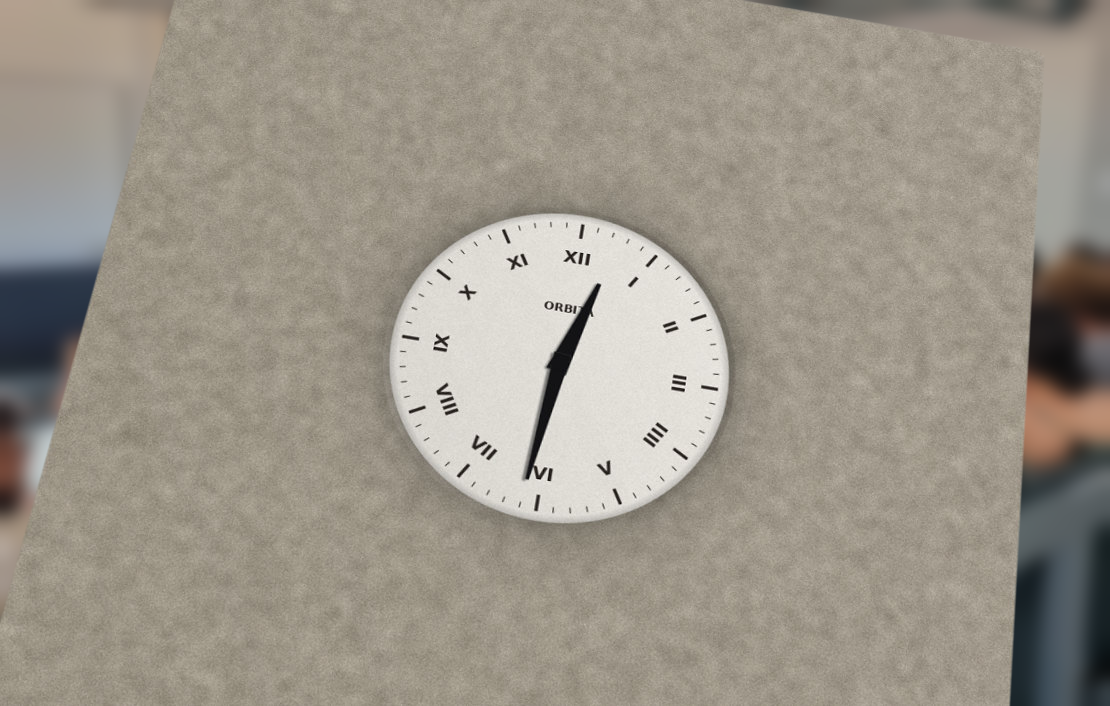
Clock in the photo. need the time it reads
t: 12:31
